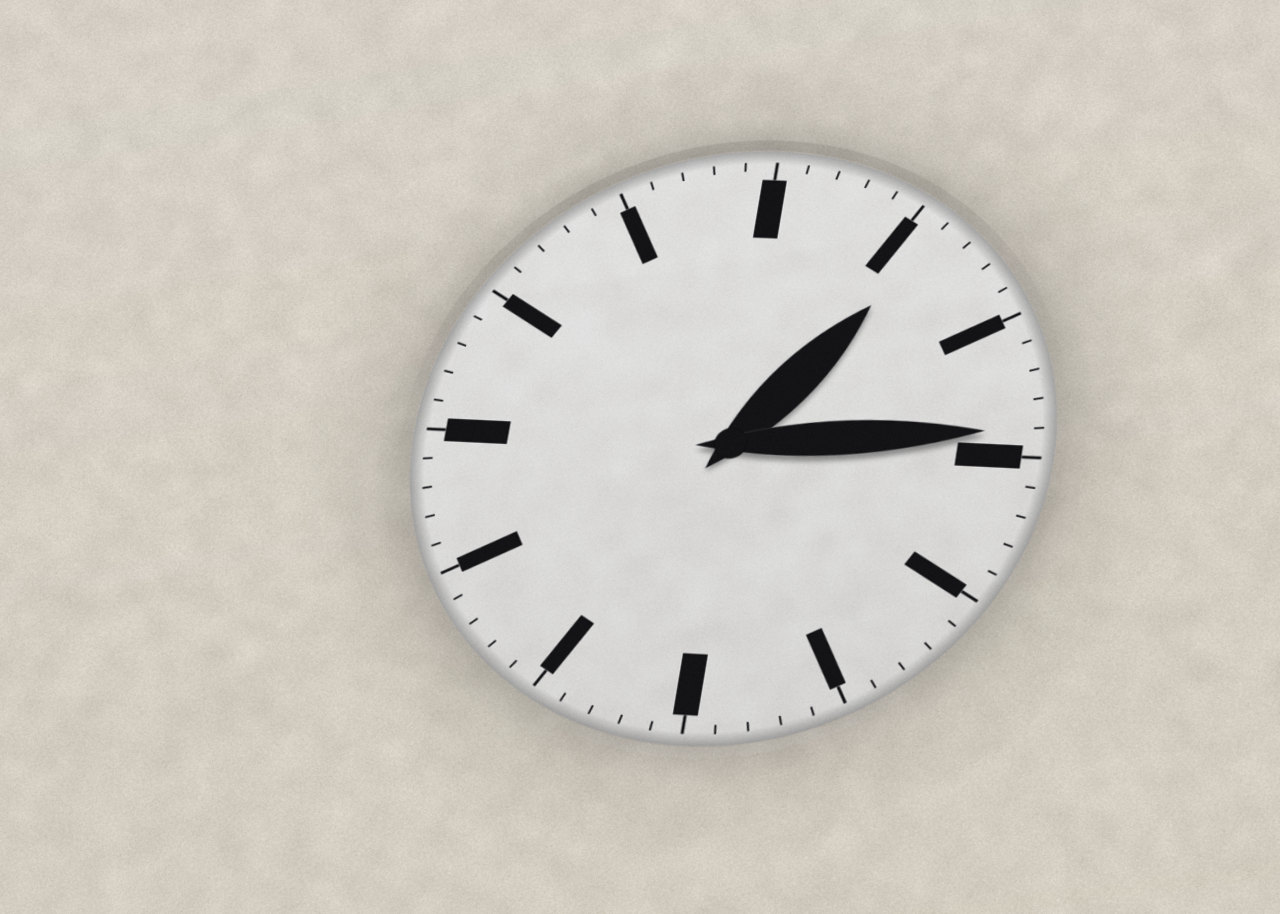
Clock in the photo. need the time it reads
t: 1:14
